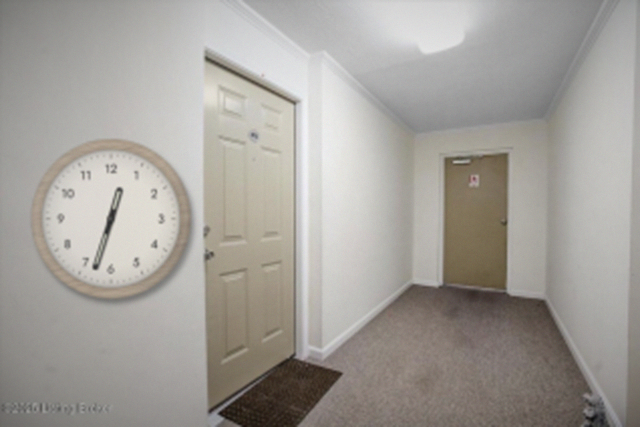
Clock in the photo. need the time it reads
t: 12:33
